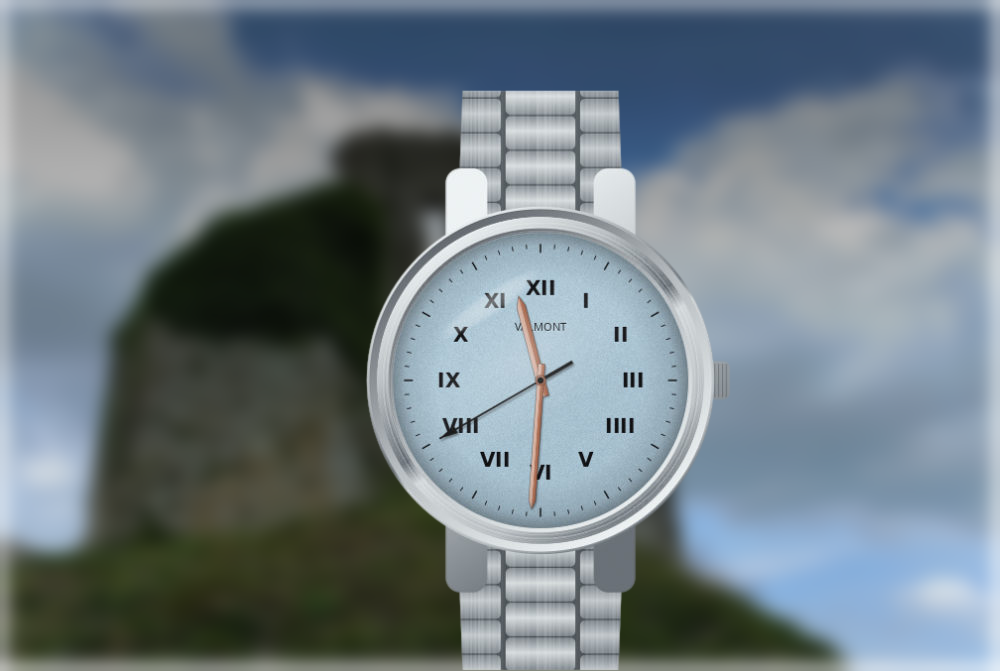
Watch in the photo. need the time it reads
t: 11:30:40
